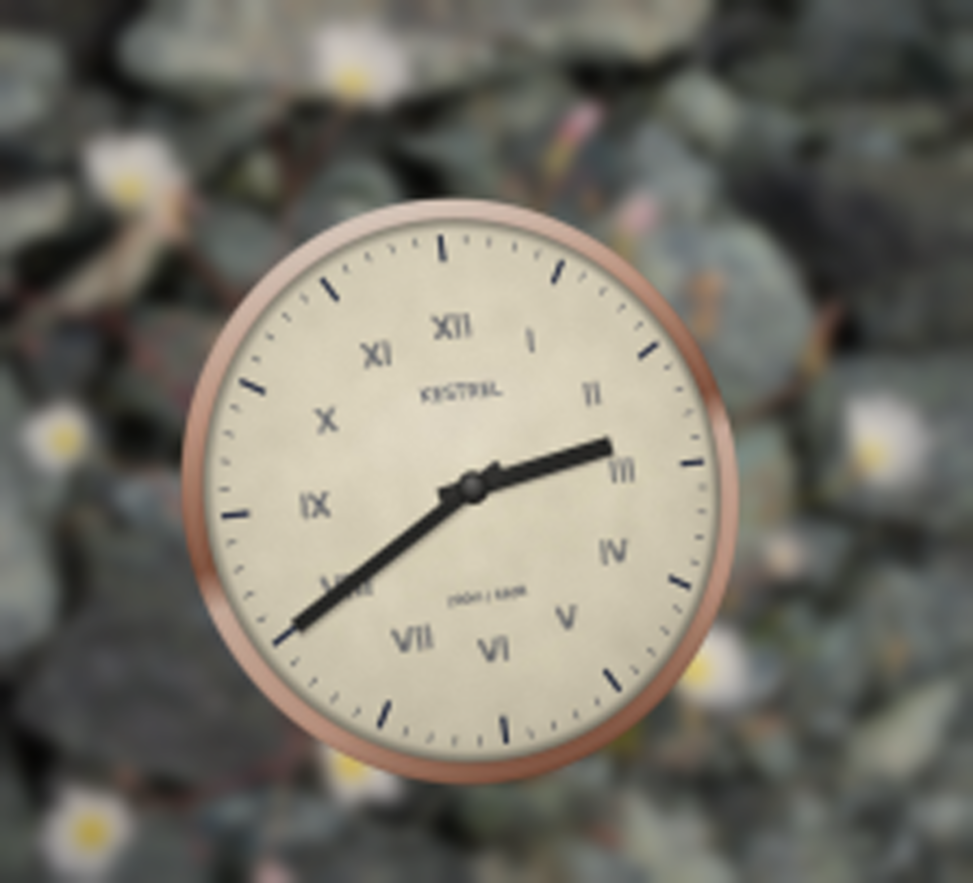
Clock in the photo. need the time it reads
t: 2:40
